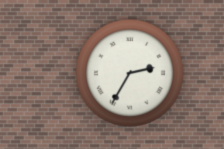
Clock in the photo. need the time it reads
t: 2:35
